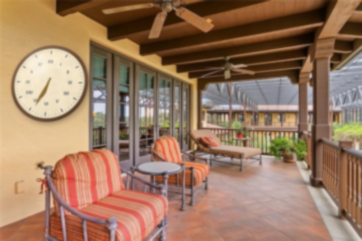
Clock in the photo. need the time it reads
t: 6:34
